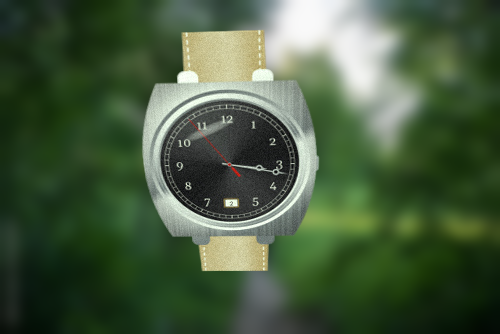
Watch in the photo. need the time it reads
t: 3:16:54
